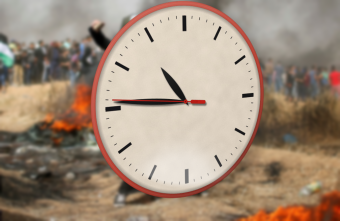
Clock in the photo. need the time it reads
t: 10:45:46
